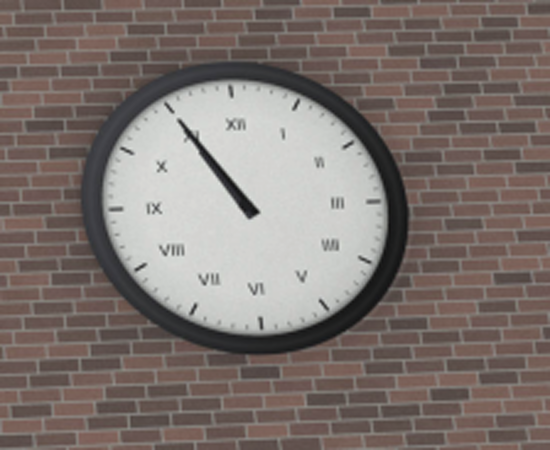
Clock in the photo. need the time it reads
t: 10:55
